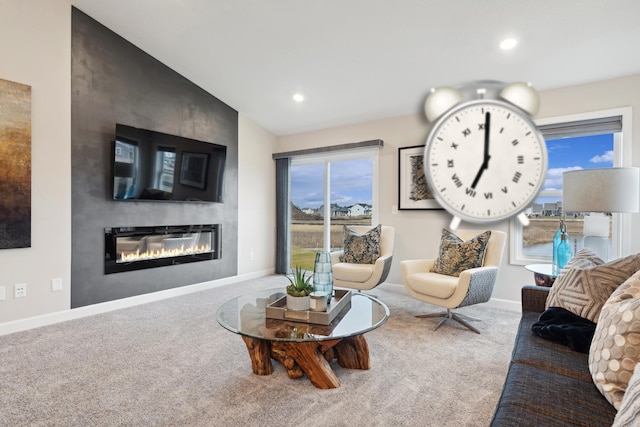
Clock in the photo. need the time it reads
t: 7:01
